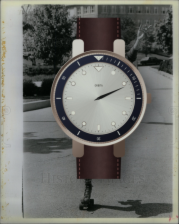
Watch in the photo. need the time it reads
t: 2:11
